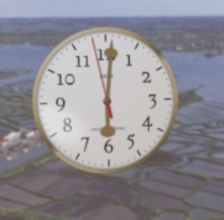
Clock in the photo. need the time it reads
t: 6:00:58
